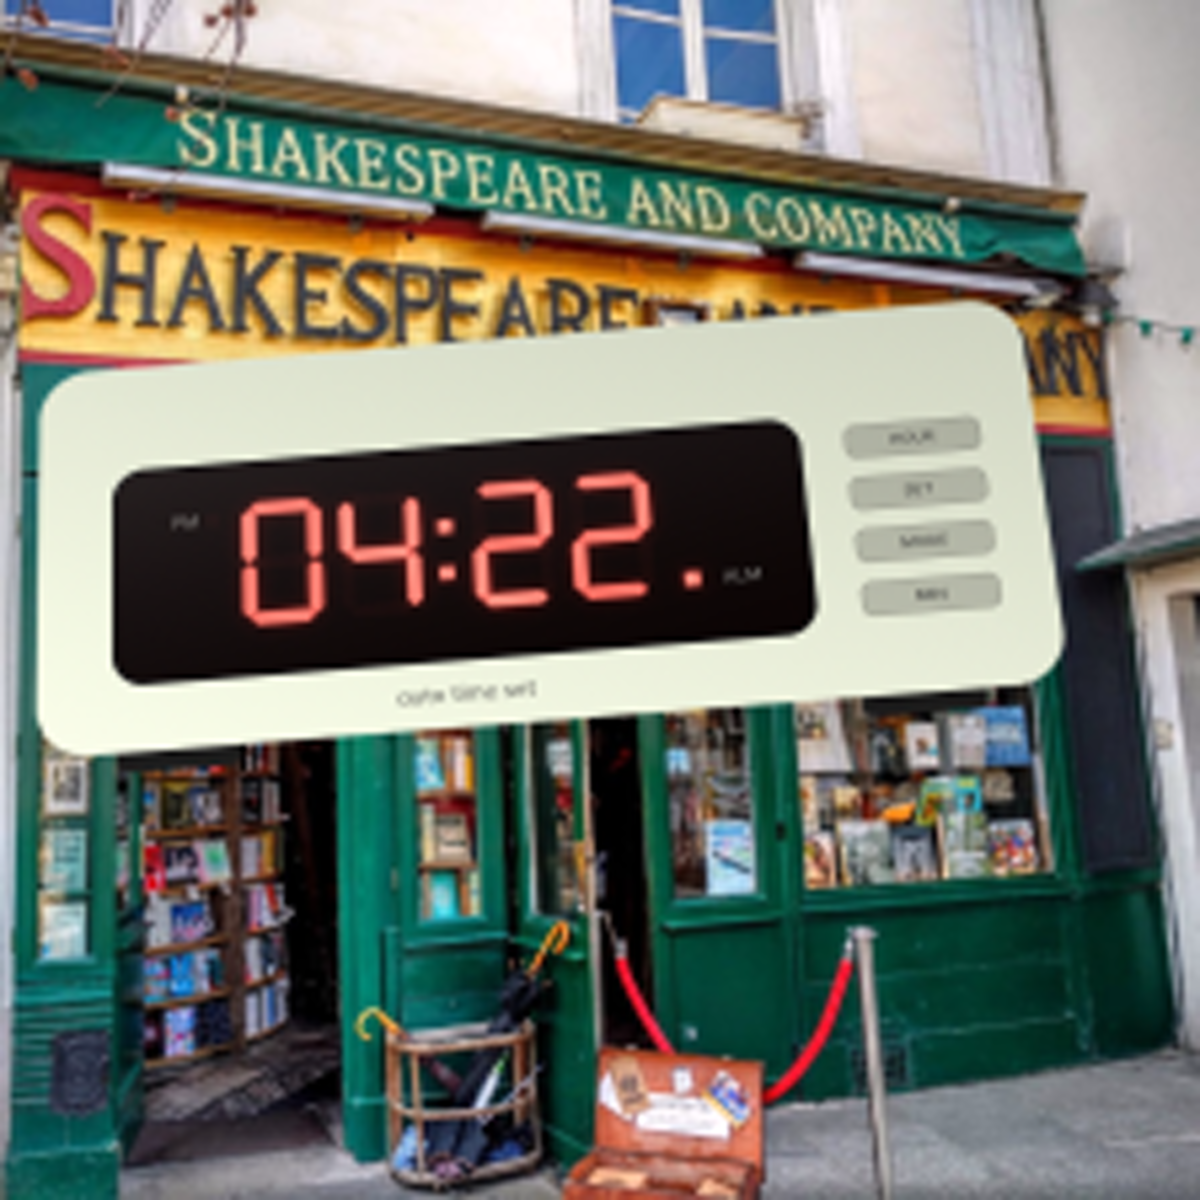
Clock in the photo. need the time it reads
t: 4:22
